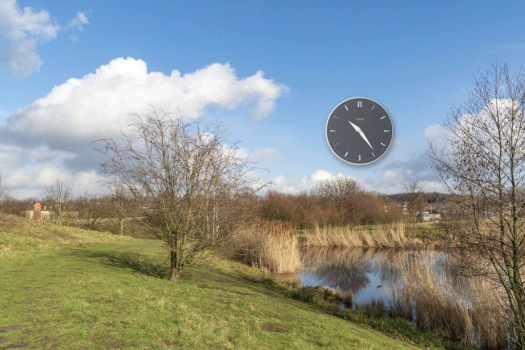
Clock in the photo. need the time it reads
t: 10:24
